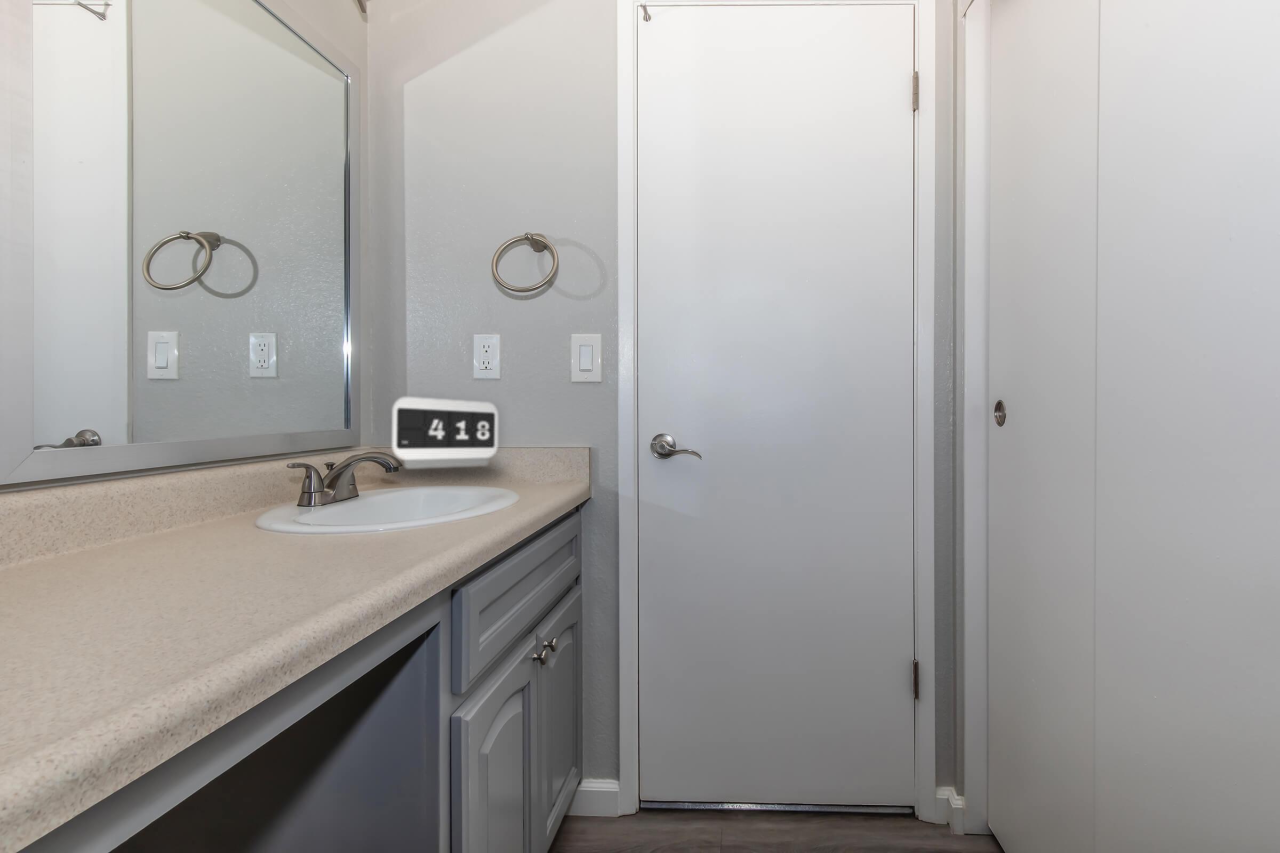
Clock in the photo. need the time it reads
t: 4:18
